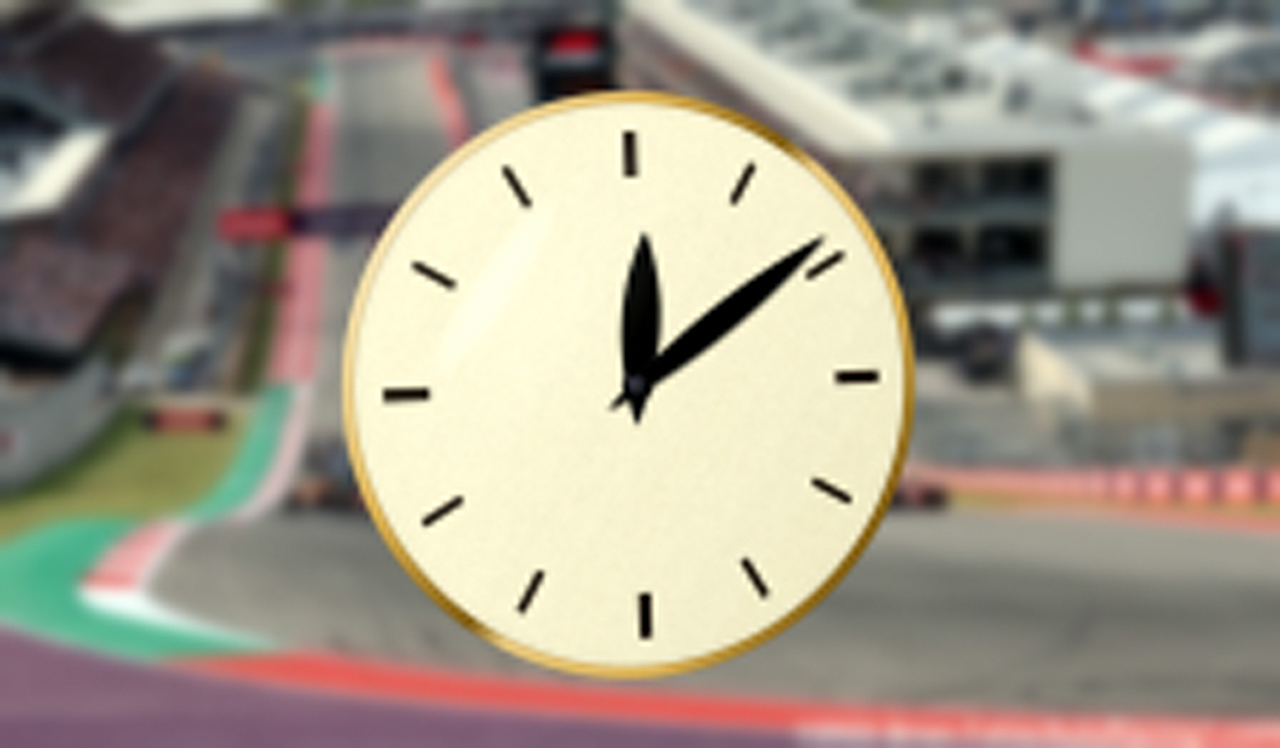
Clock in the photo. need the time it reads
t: 12:09
